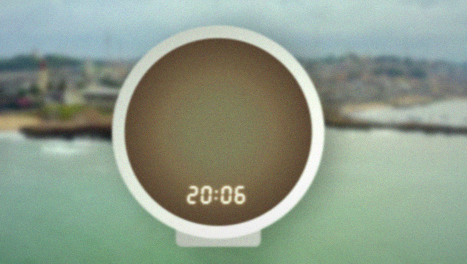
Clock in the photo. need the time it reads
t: 20:06
